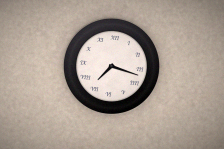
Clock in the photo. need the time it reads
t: 7:17
